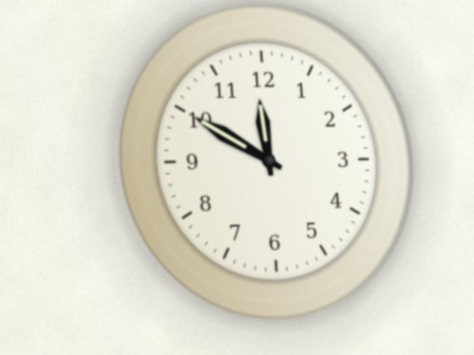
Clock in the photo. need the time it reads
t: 11:50
